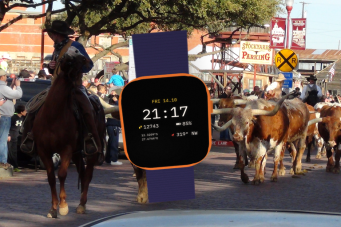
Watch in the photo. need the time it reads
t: 21:17
